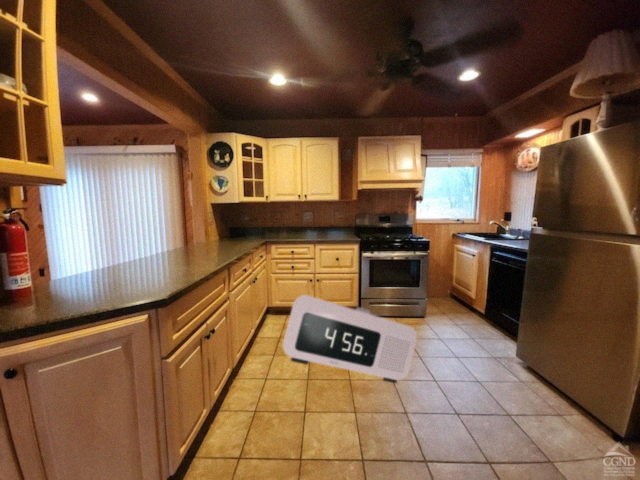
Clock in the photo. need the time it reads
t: 4:56
